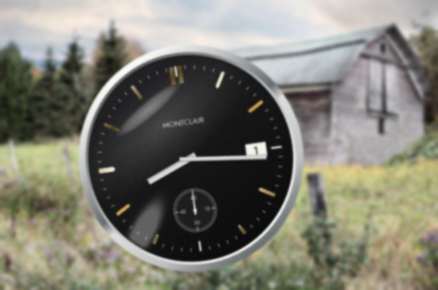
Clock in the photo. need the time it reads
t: 8:16
